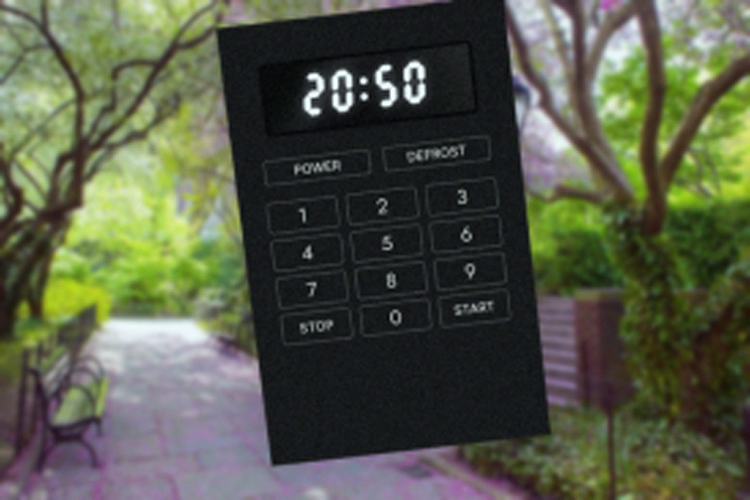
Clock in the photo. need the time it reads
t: 20:50
